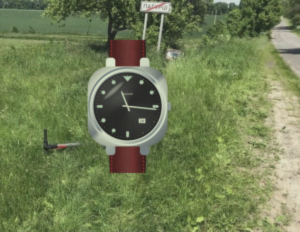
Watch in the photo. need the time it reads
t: 11:16
